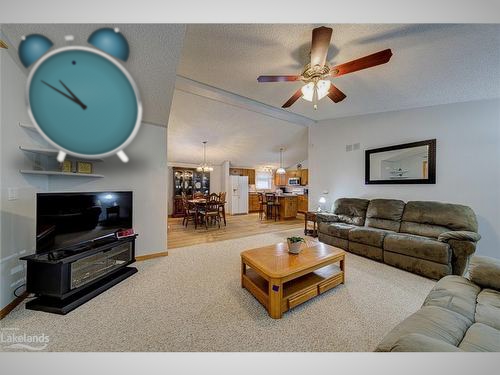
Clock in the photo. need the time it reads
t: 10:51
